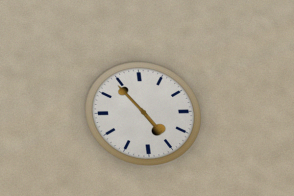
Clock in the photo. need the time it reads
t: 4:54
